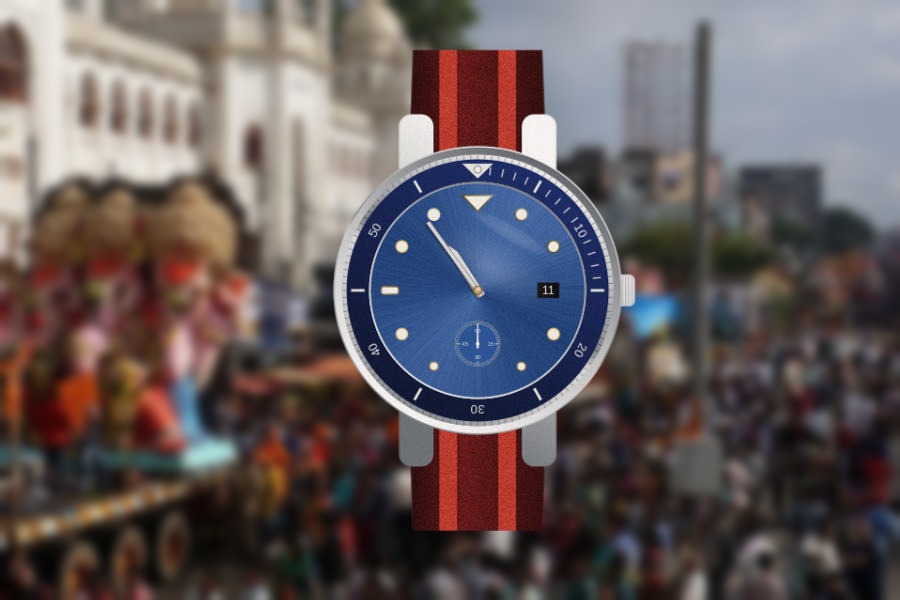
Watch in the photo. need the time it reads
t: 10:54
